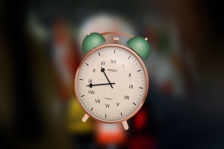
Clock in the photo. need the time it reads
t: 10:43
